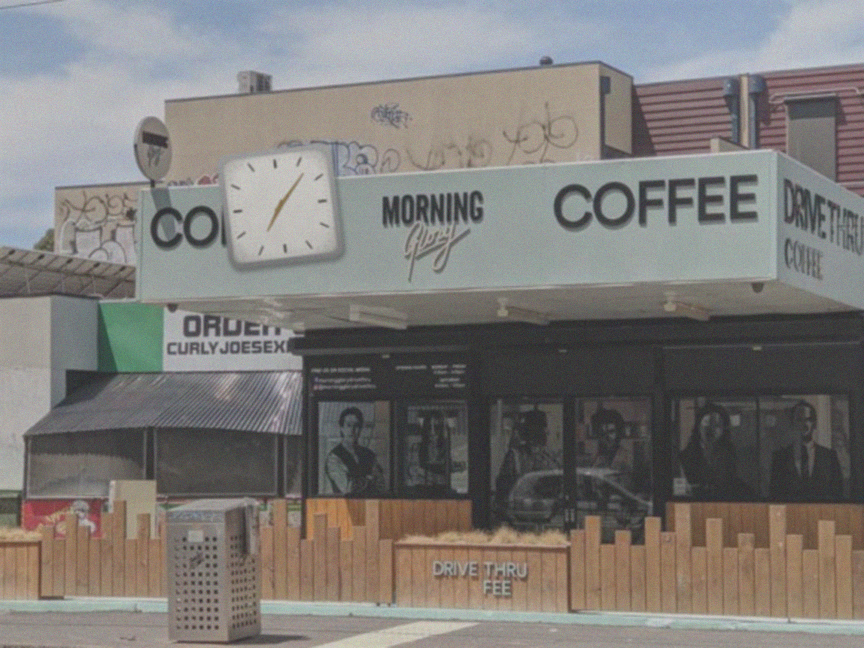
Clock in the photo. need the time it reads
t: 7:07
